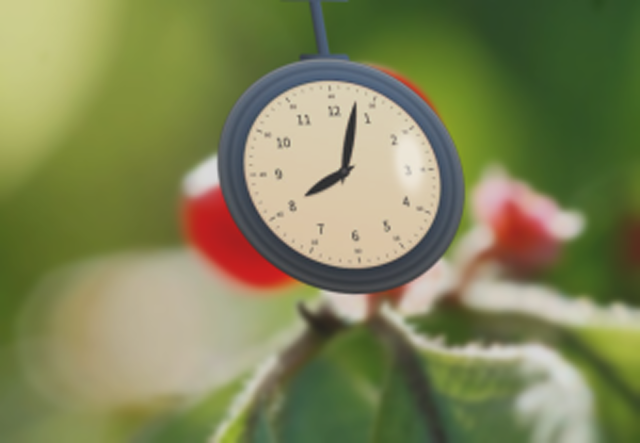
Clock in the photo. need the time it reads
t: 8:03
